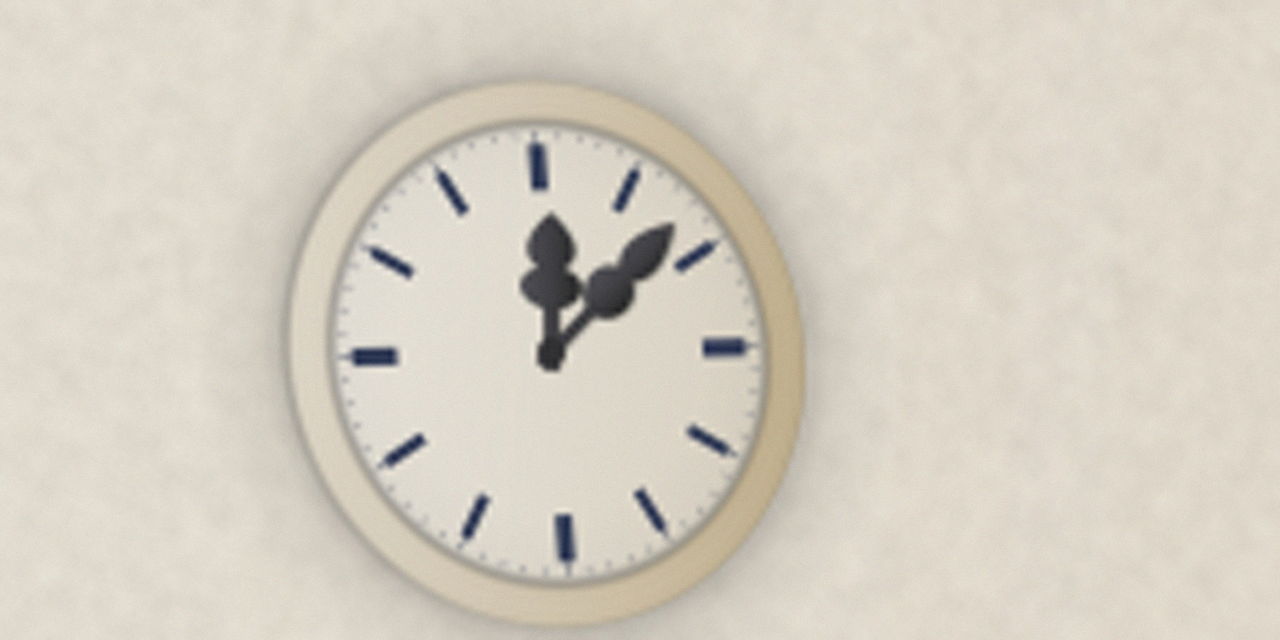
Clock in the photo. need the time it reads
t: 12:08
